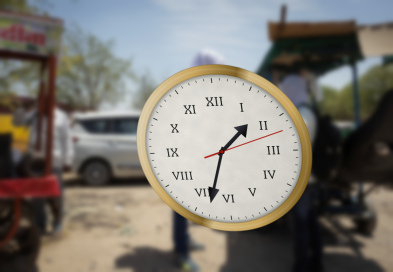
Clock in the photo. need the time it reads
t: 1:33:12
